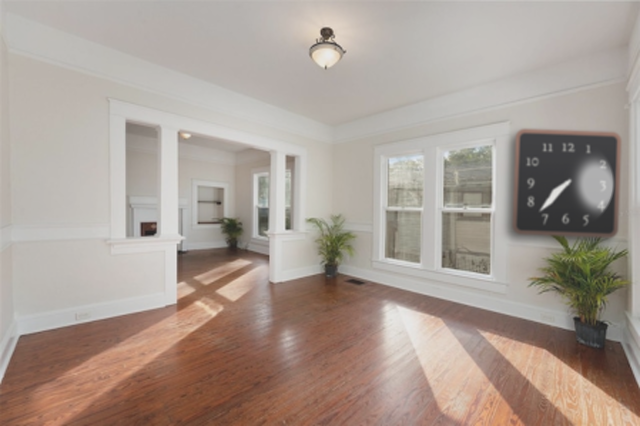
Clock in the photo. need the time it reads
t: 7:37
